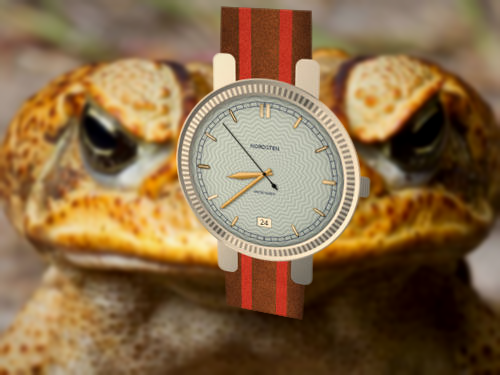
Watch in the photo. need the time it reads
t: 8:37:53
